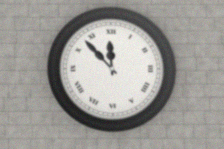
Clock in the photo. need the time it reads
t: 11:53
